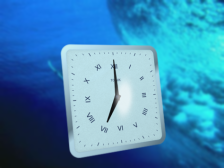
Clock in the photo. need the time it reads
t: 7:00
